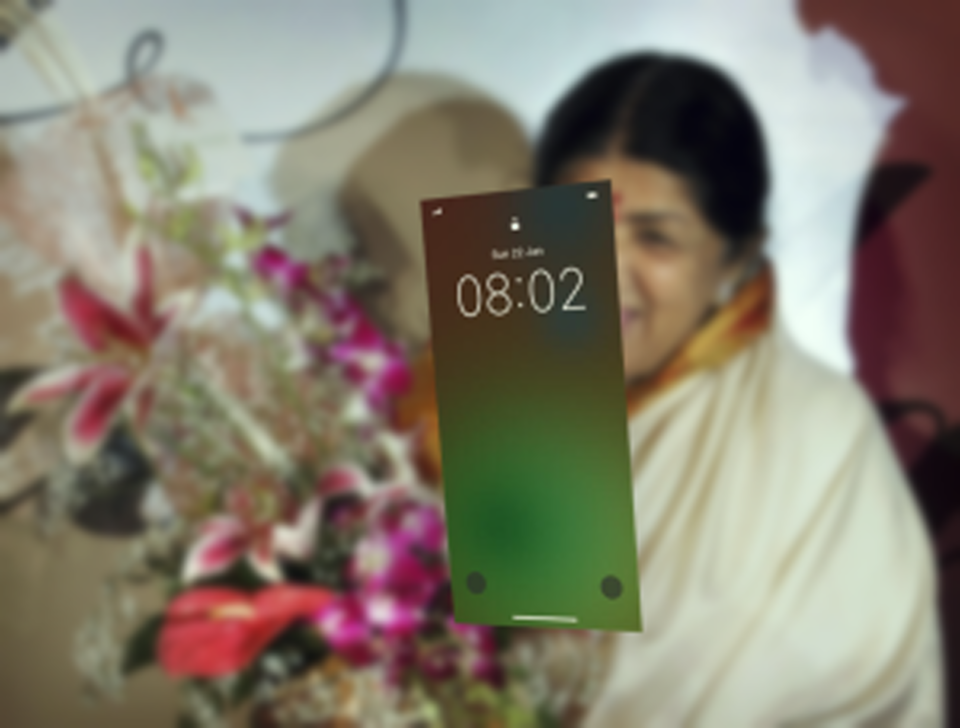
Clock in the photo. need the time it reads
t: 8:02
